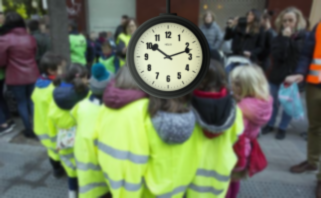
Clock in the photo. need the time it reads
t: 10:12
